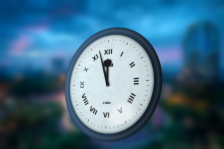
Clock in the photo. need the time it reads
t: 11:57
